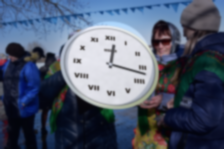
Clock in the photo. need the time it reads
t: 12:17
